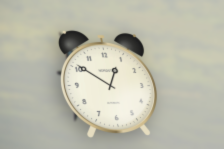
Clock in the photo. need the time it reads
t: 12:51
